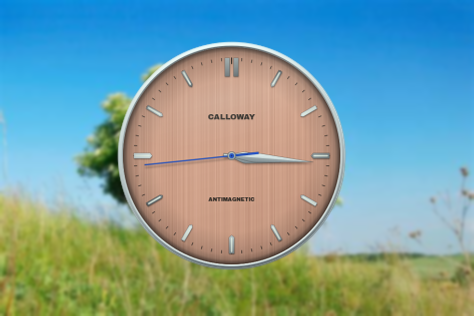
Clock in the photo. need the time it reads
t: 3:15:44
